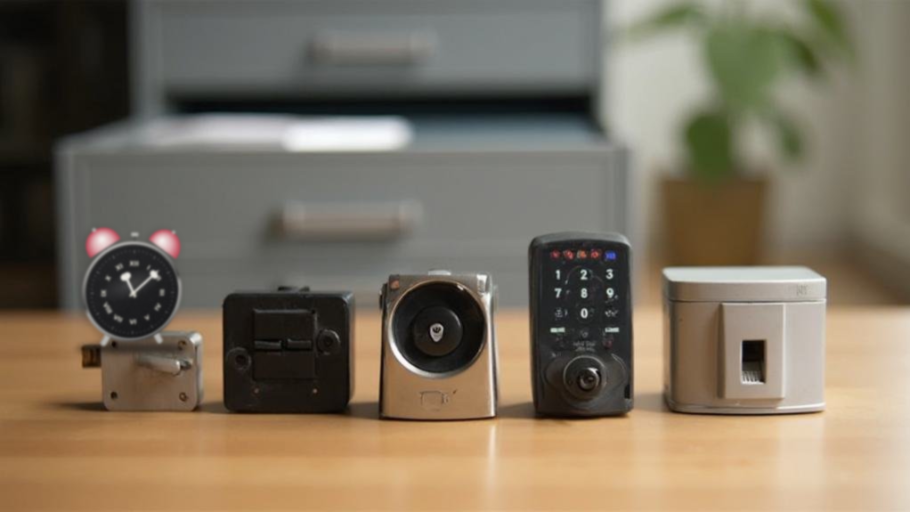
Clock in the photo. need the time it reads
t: 11:08
